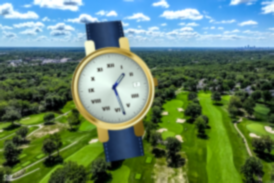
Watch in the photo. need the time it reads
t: 1:28
